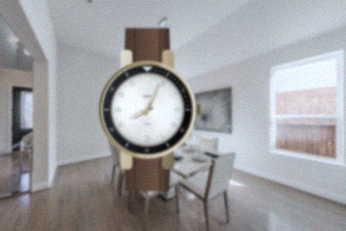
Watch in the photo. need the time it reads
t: 8:04
